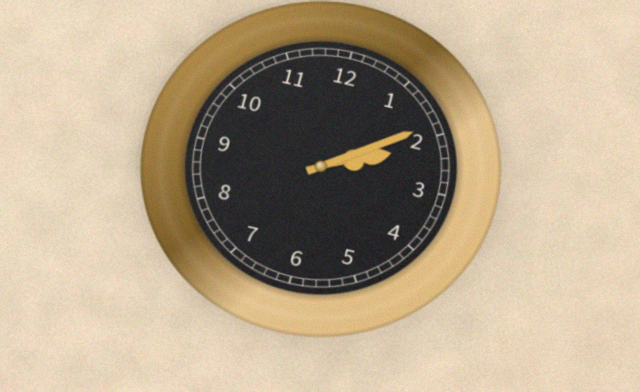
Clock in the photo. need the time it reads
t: 2:09
